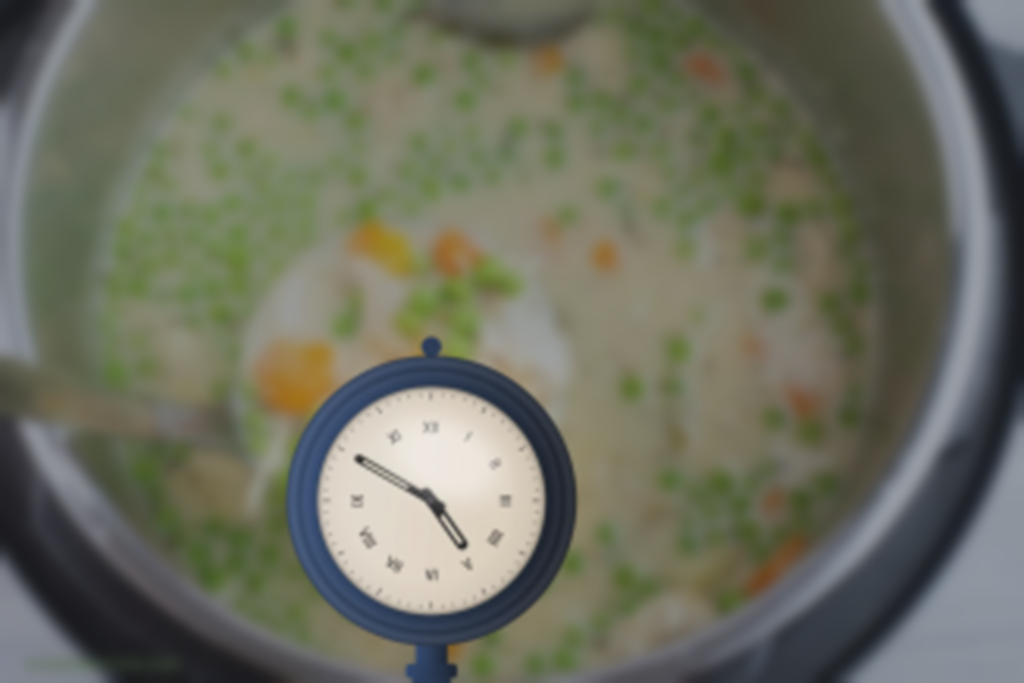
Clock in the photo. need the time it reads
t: 4:50
